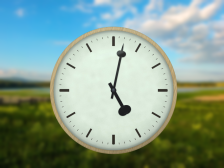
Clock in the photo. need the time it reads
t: 5:02
